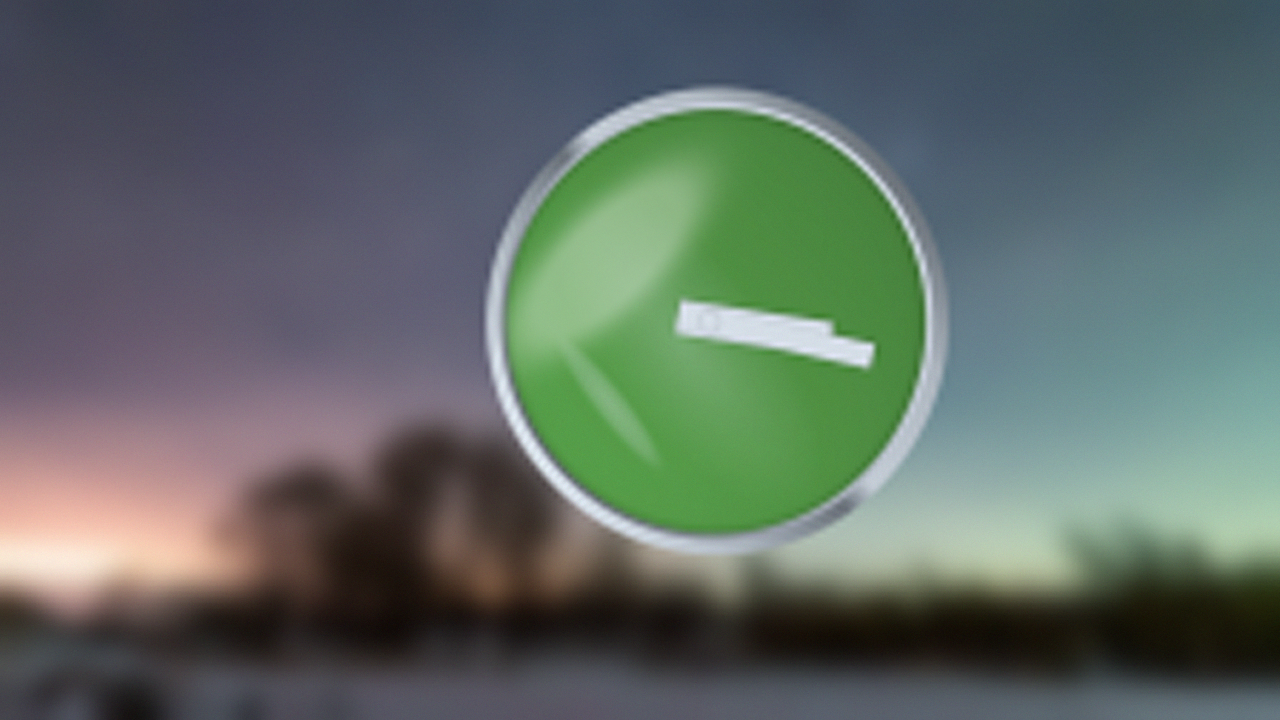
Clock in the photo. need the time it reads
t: 3:17
